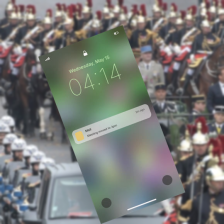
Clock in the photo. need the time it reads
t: 4:14
